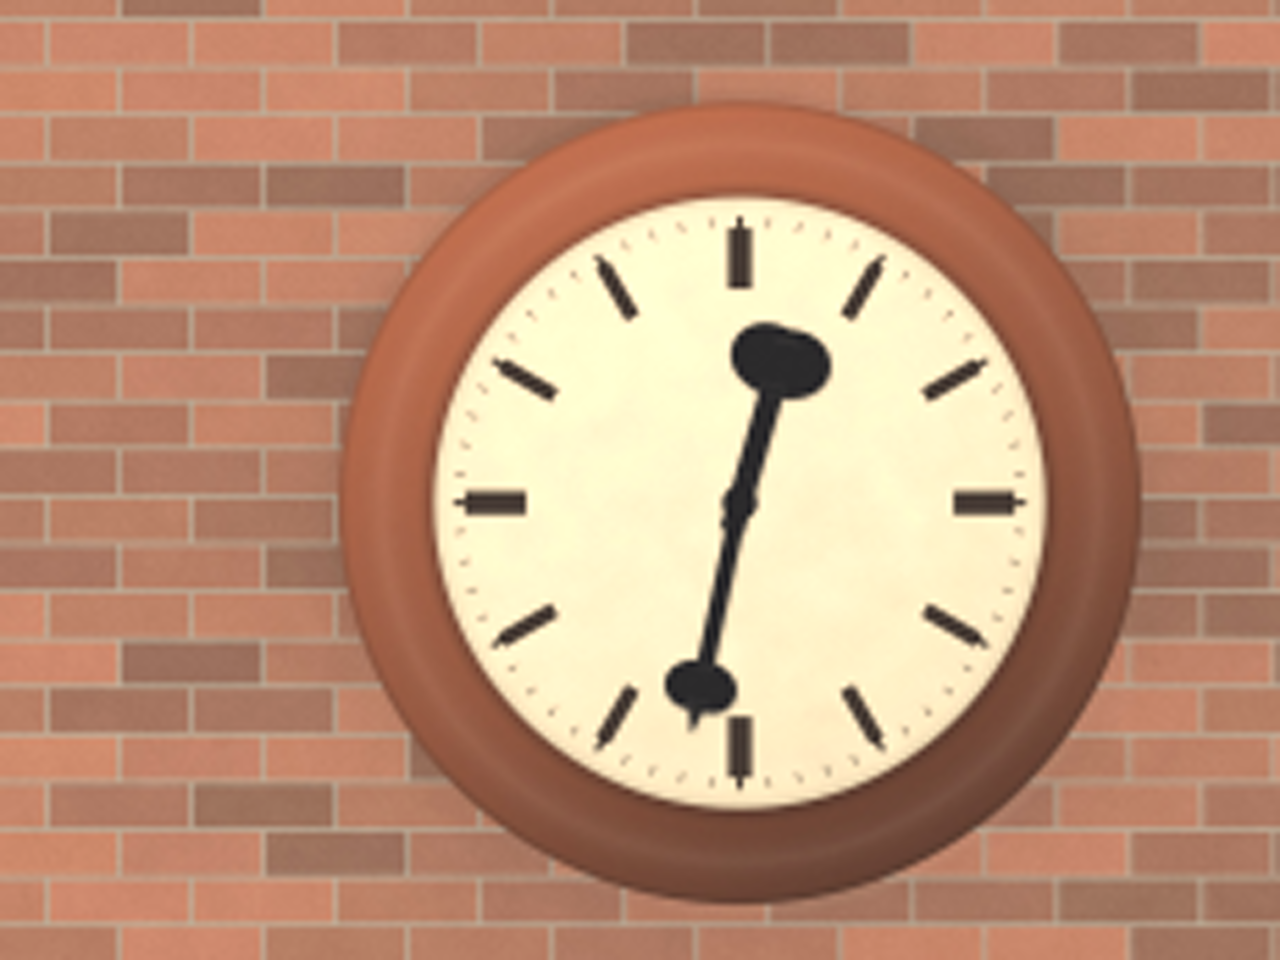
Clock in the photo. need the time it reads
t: 12:32
